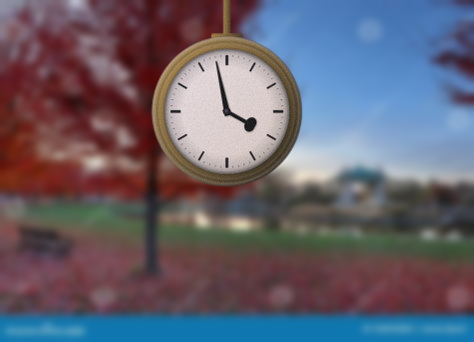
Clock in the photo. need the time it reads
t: 3:58
